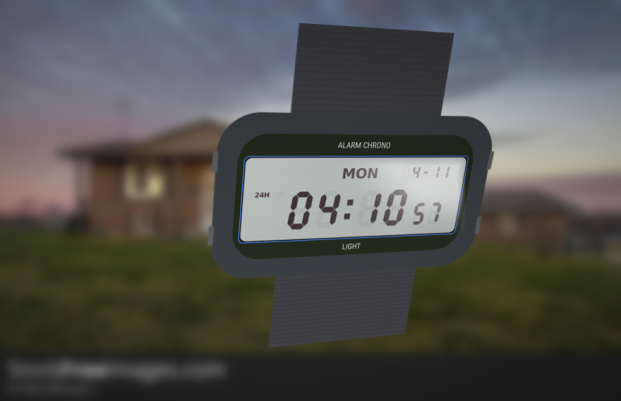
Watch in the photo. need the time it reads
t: 4:10:57
